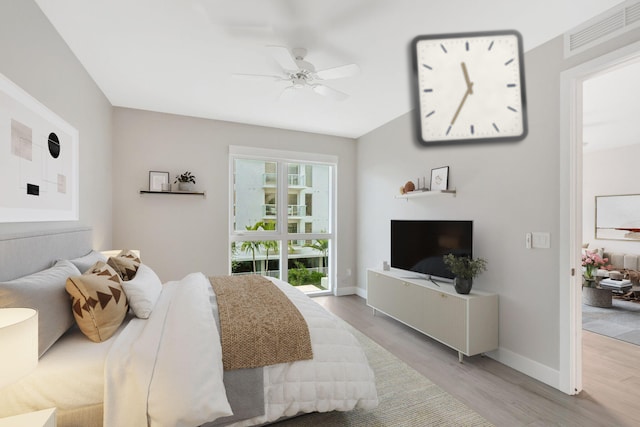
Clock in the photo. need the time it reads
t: 11:35
